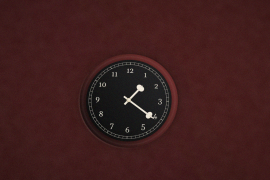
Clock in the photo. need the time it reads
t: 1:21
